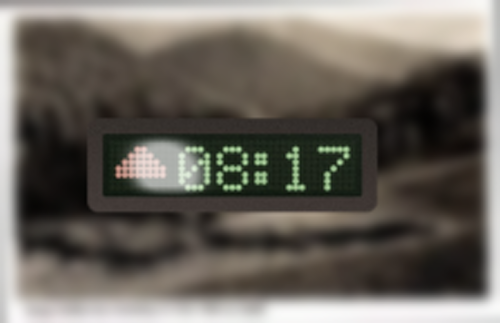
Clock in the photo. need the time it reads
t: 8:17
